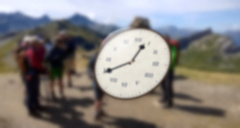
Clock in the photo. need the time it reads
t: 12:40
